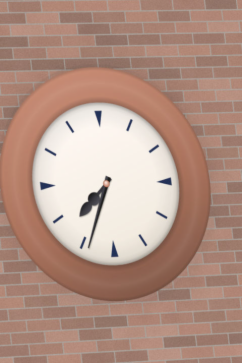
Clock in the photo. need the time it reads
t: 7:34
